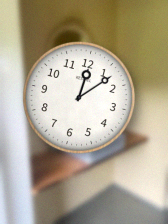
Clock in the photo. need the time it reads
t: 12:07
